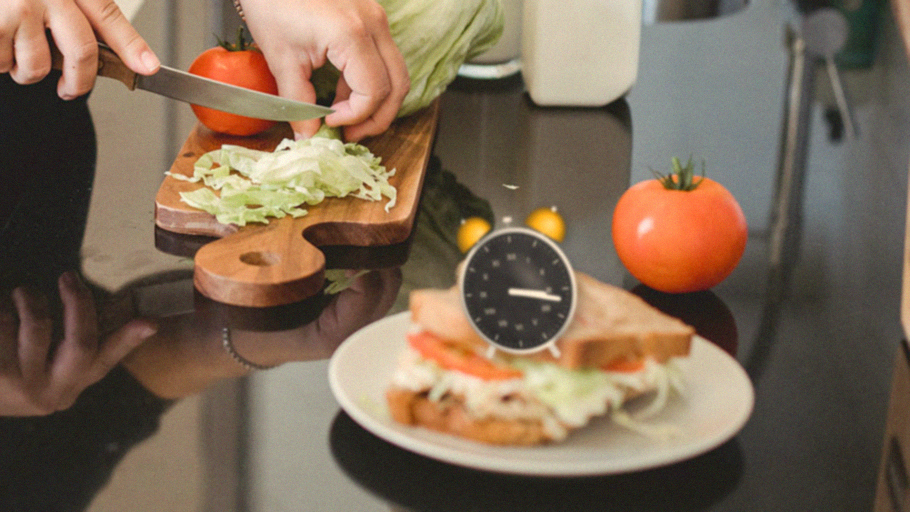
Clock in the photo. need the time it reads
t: 3:17
